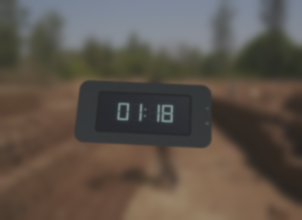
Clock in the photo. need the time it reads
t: 1:18
